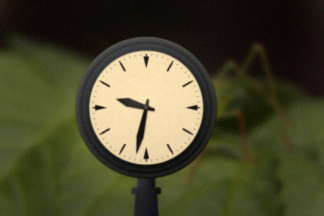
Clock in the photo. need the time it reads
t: 9:32
